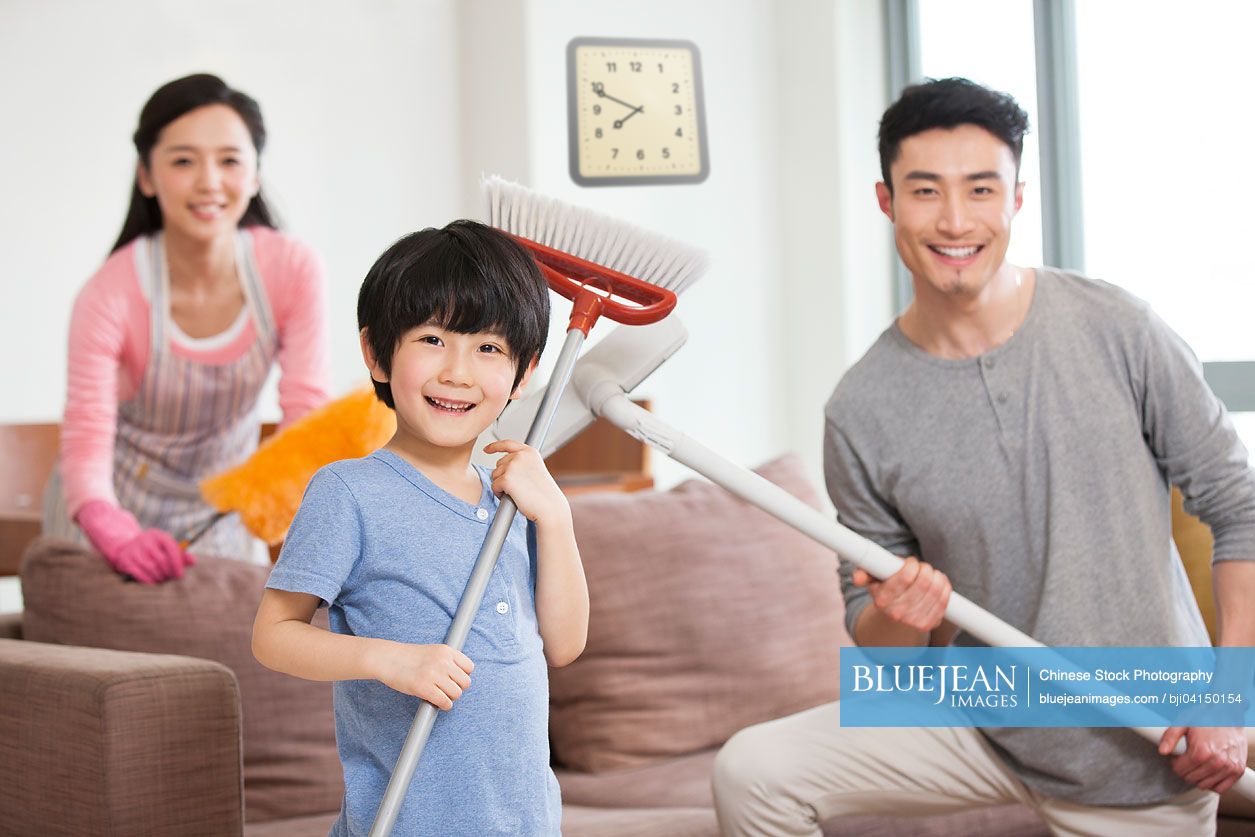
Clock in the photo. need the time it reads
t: 7:49
